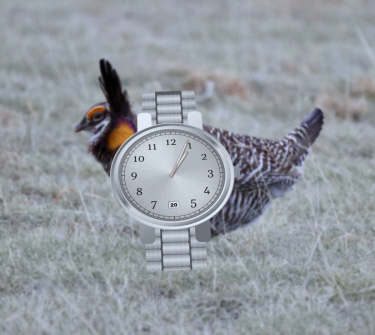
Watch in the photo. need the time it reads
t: 1:04
